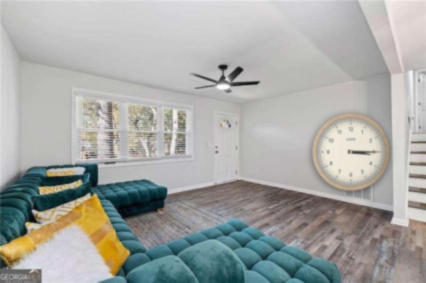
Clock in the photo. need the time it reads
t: 3:15
